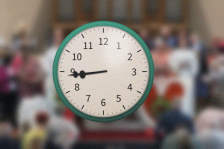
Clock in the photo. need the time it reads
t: 8:44
